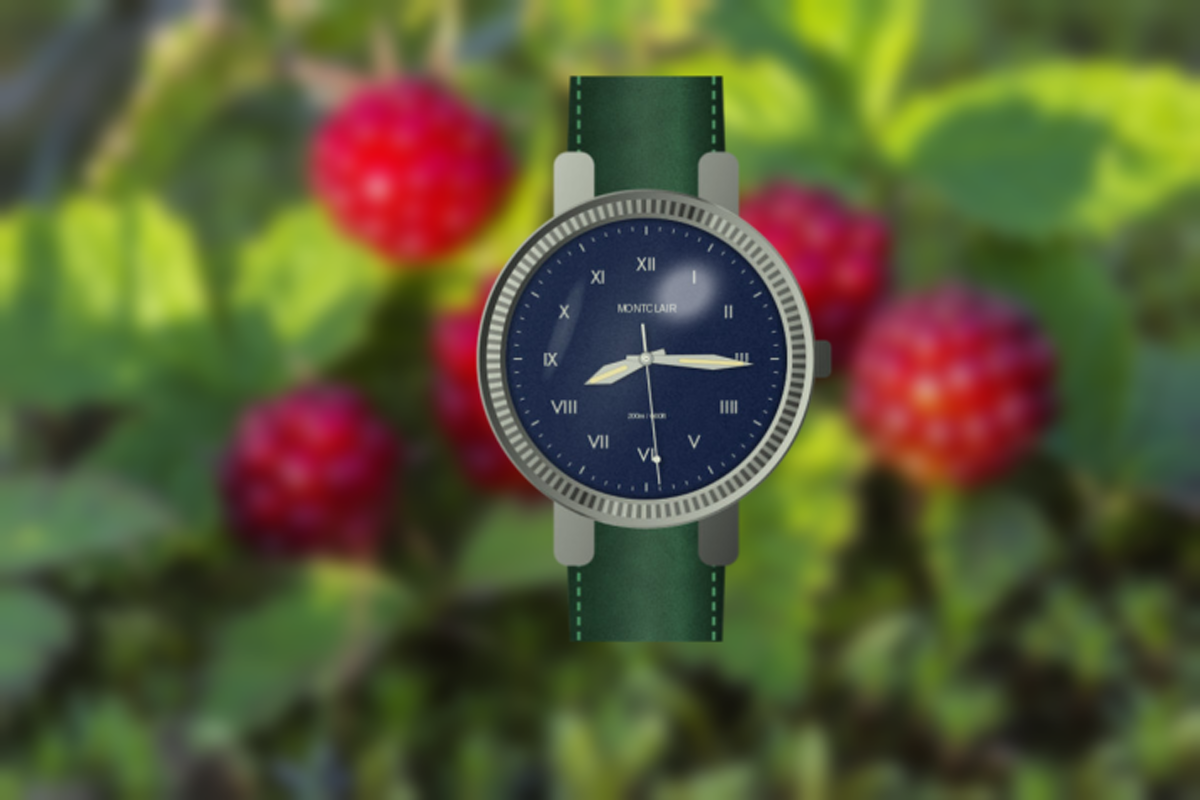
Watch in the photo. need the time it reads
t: 8:15:29
